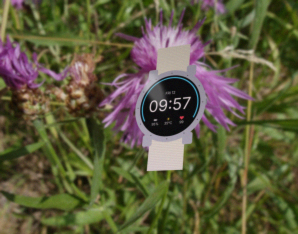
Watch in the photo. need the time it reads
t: 9:57
